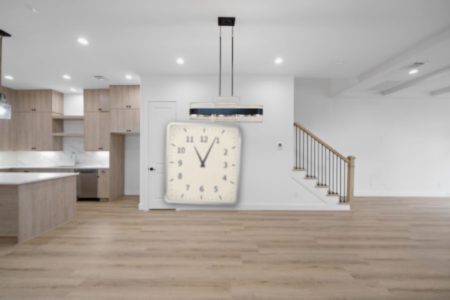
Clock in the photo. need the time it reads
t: 11:04
